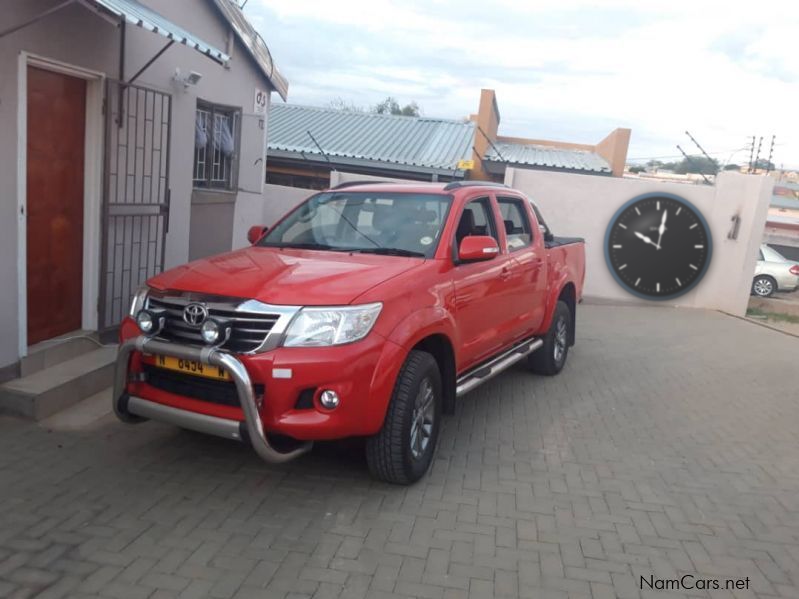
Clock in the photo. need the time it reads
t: 10:02
